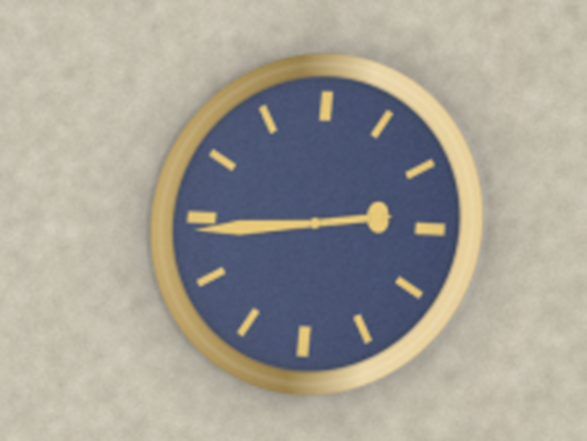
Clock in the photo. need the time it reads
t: 2:44
